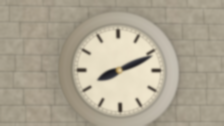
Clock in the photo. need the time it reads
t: 8:11
